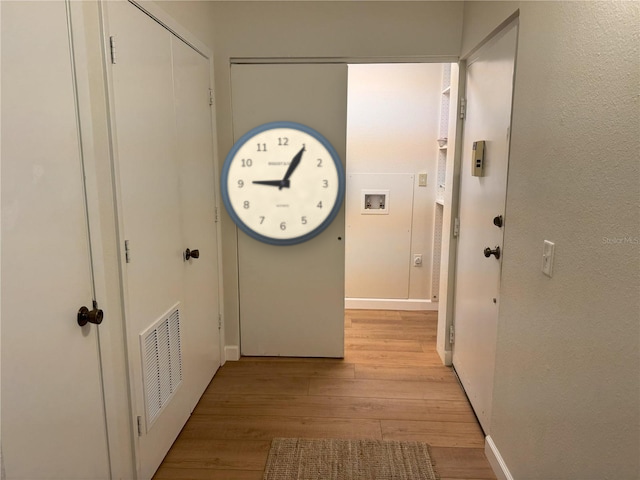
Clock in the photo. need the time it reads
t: 9:05
